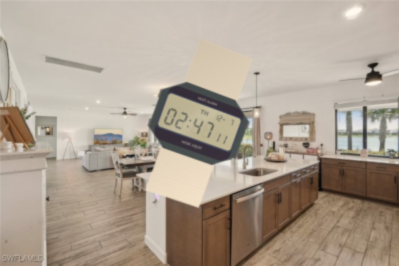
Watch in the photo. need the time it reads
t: 2:47:11
